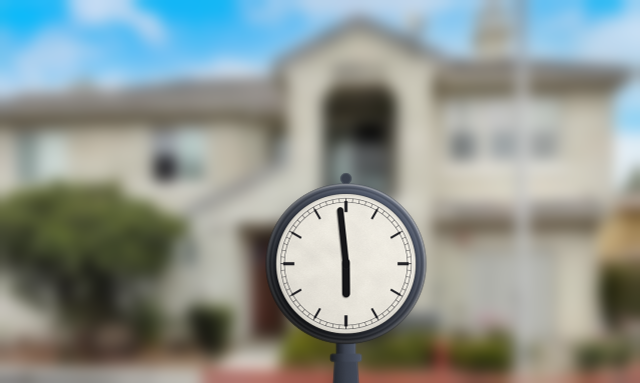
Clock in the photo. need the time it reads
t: 5:59
